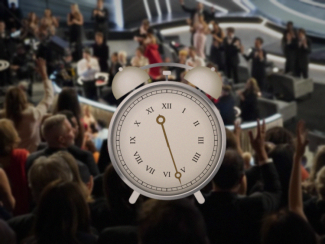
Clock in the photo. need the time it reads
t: 11:27
